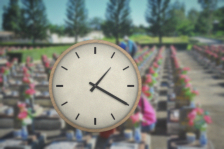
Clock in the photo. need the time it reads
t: 1:20
